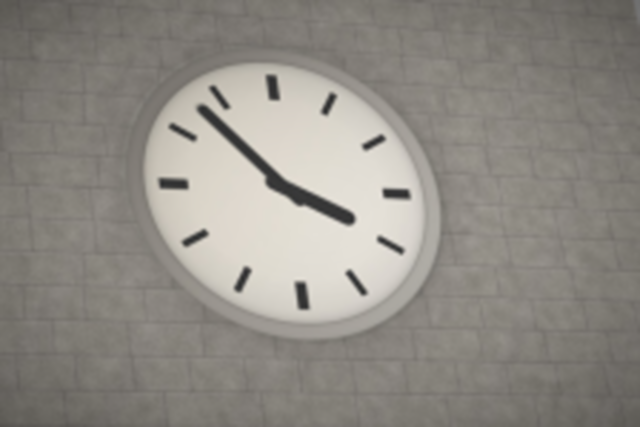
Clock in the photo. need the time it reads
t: 3:53
